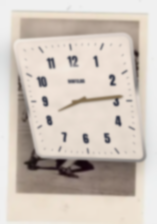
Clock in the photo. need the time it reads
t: 8:14
